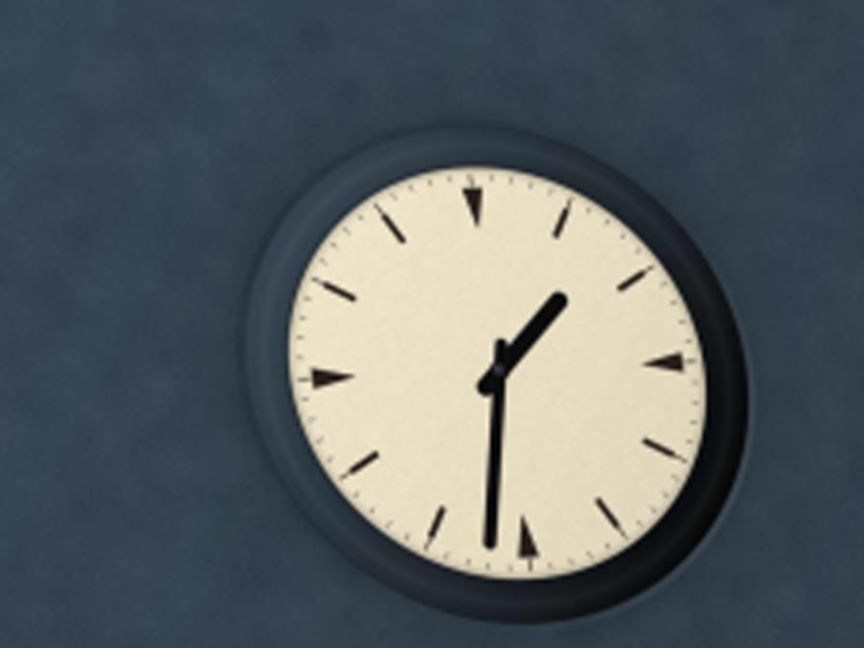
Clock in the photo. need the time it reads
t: 1:32
